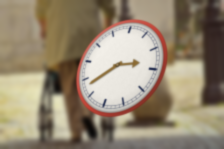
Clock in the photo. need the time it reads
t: 2:38
